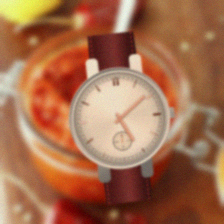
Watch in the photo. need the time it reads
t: 5:09
